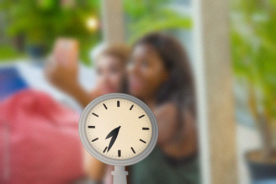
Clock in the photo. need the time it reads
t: 7:34
